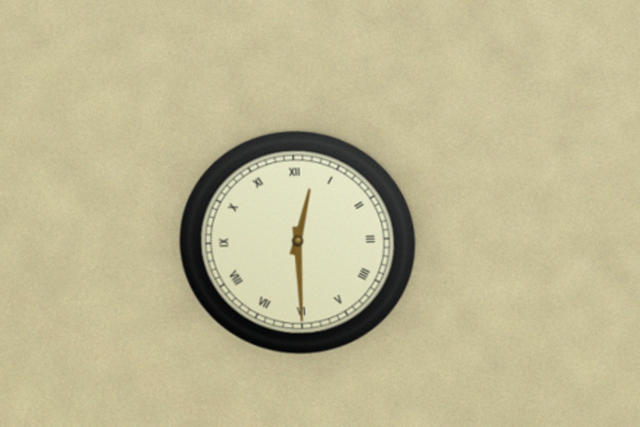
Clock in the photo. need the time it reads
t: 12:30
